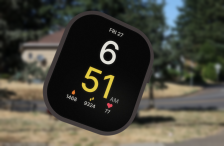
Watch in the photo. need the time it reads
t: 6:51
